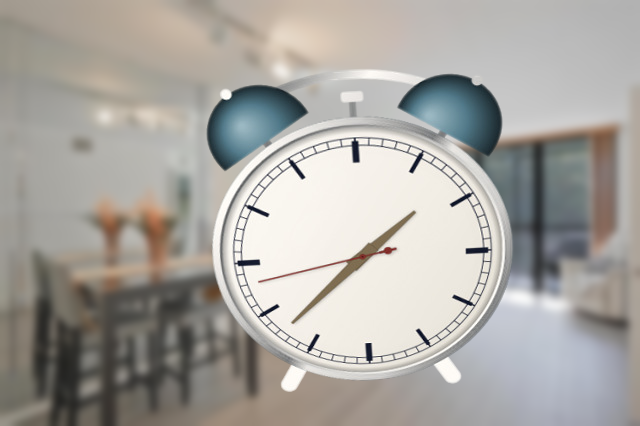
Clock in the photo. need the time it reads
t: 1:37:43
